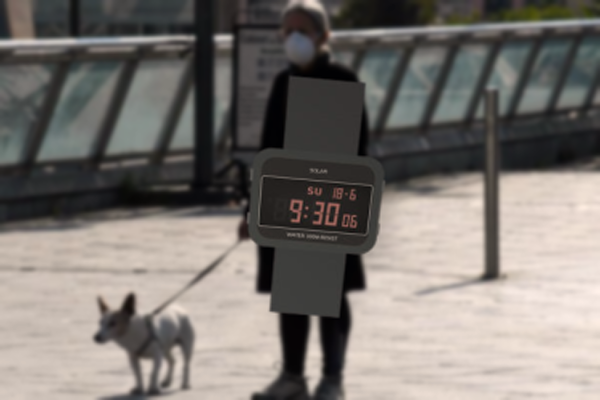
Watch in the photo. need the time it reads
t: 9:30:06
